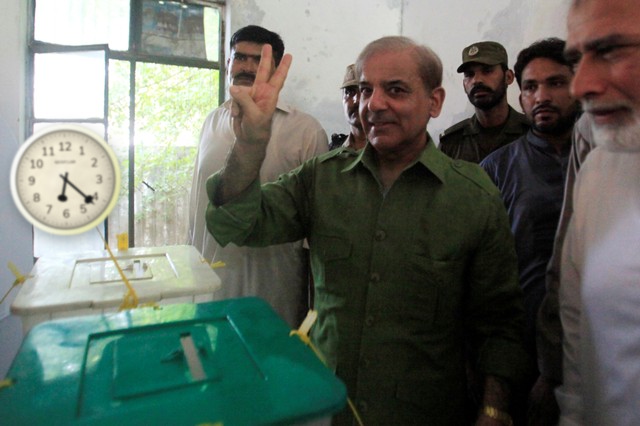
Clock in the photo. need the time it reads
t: 6:22
